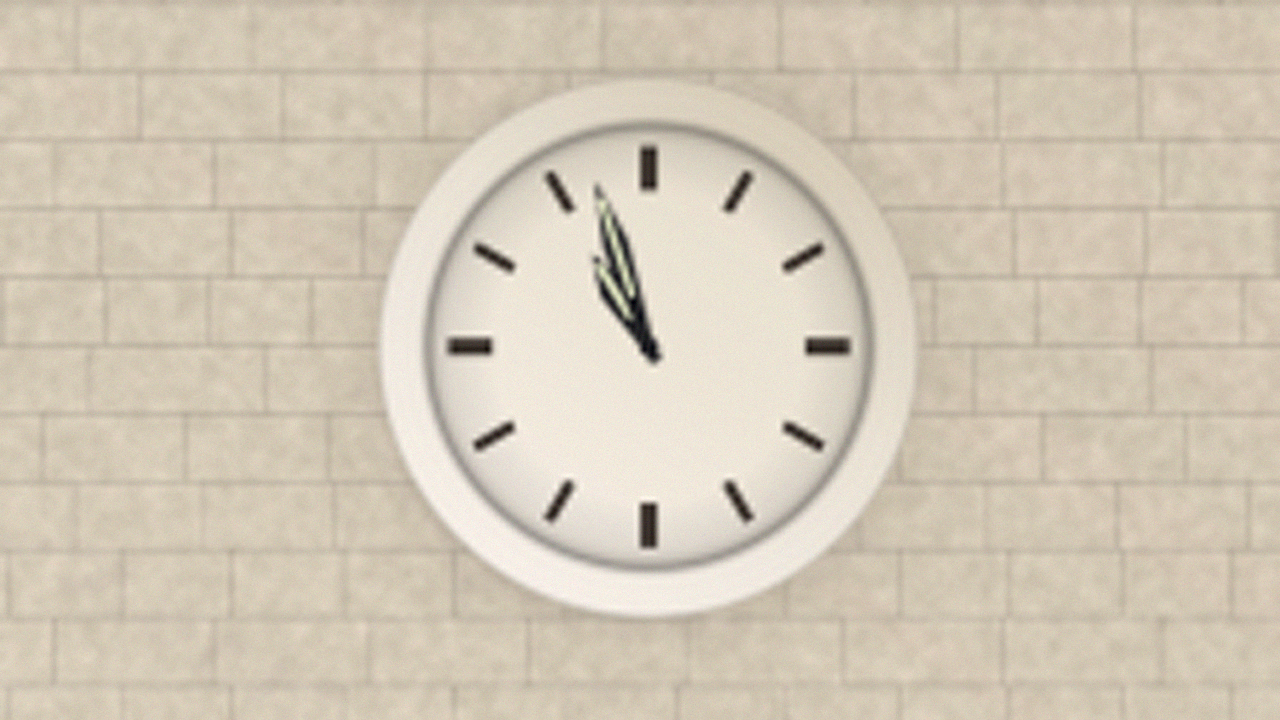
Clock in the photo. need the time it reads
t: 10:57
